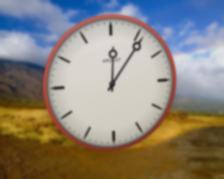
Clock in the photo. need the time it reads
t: 12:06
